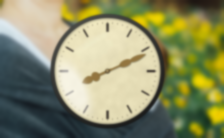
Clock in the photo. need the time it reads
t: 8:11
